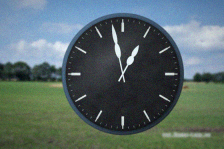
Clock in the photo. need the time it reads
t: 12:58
